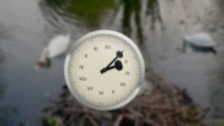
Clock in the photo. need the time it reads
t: 2:06
